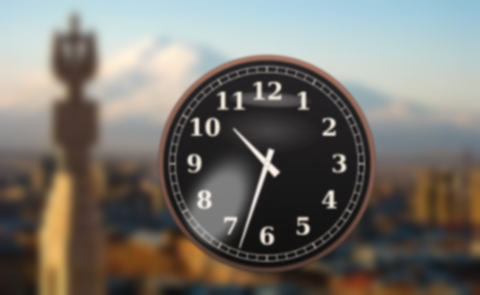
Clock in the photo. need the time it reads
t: 10:33
